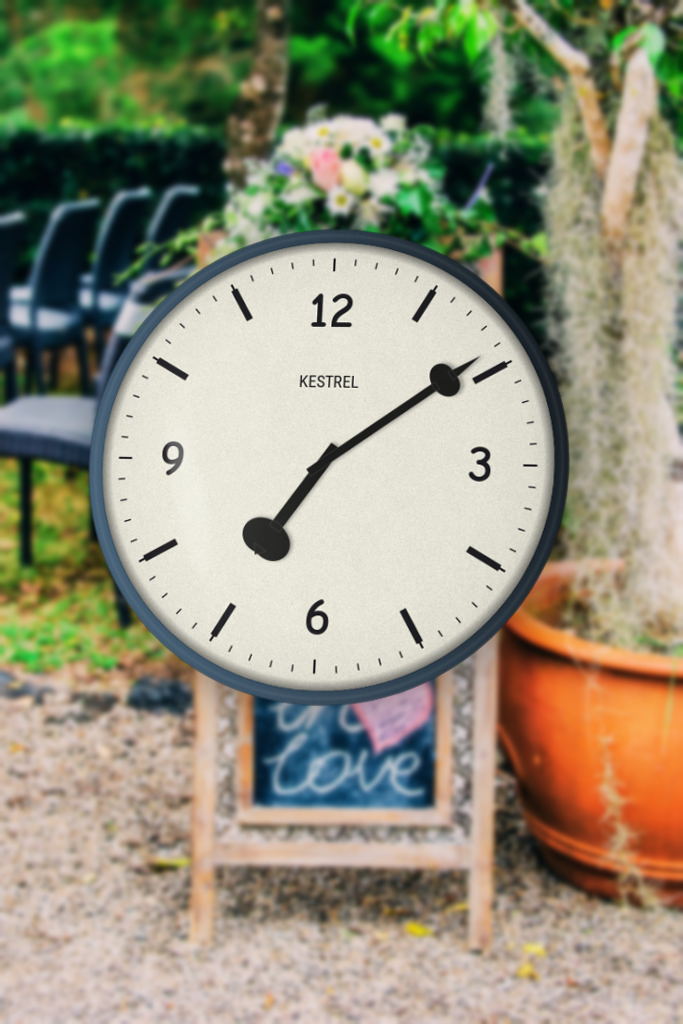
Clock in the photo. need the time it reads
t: 7:09
